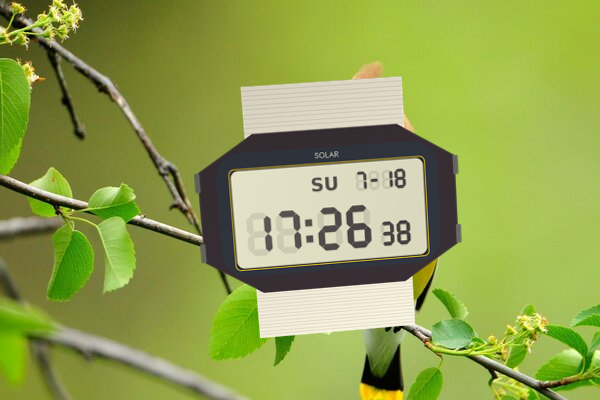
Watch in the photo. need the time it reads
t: 17:26:38
